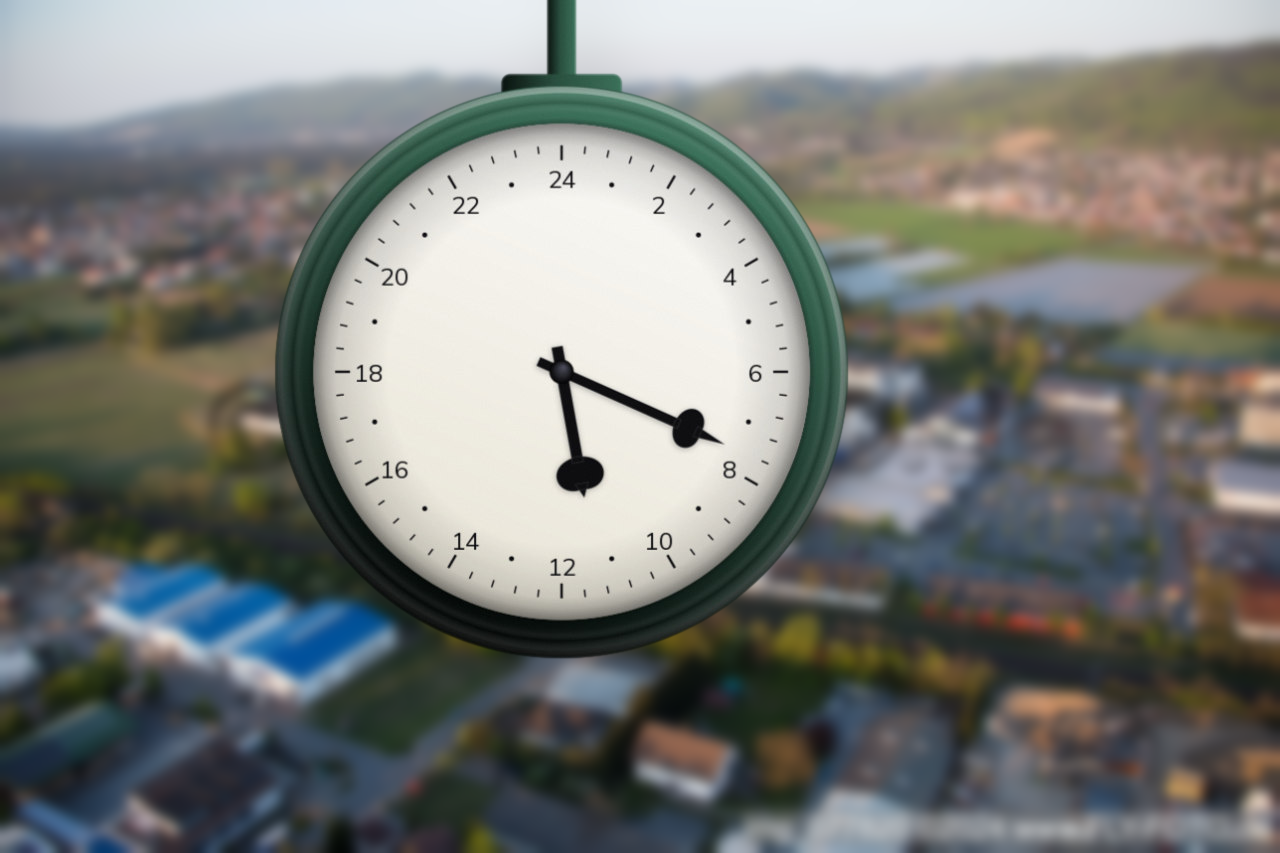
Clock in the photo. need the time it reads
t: 11:19
